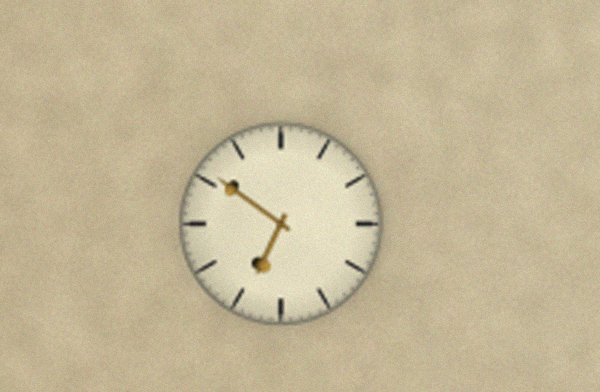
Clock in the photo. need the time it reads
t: 6:51
